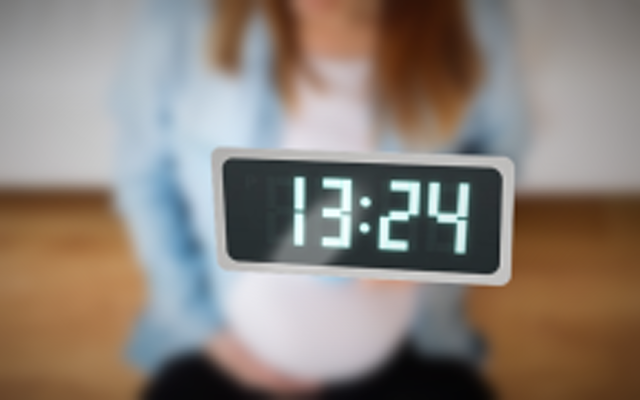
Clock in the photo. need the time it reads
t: 13:24
